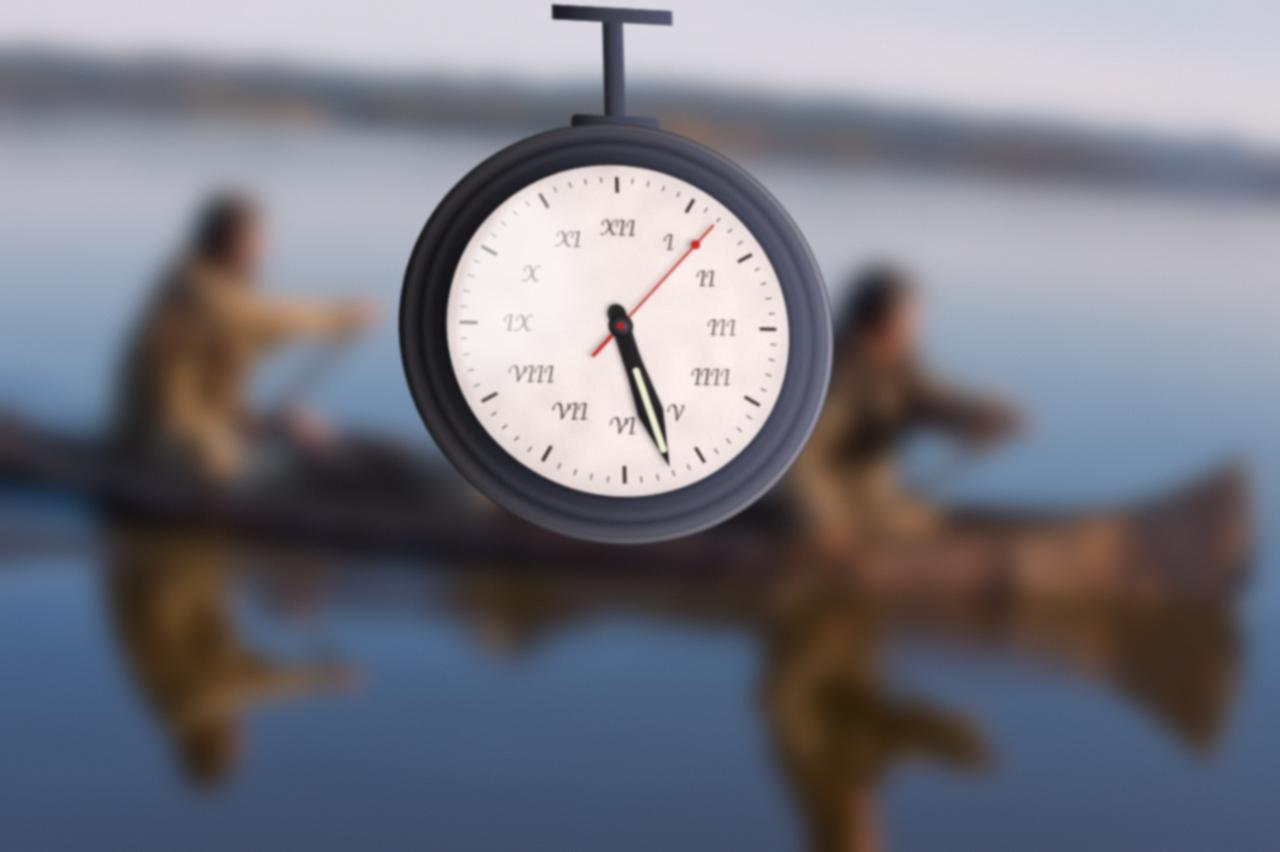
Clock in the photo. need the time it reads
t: 5:27:07
